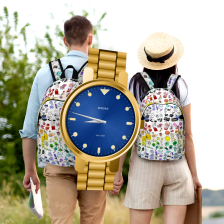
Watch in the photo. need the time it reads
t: 8:47
